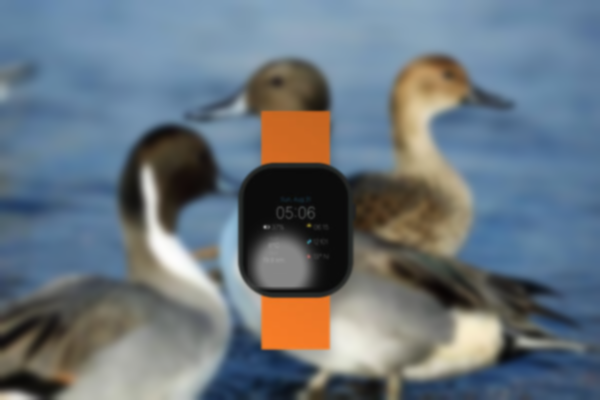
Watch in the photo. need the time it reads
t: 5:06
